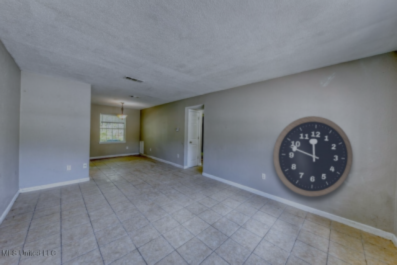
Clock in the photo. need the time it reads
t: 11:48
